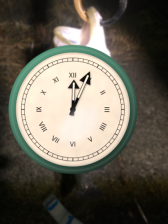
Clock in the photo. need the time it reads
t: 12:04
